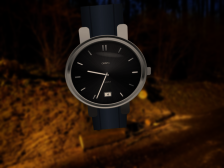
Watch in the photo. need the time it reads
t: 9:34
